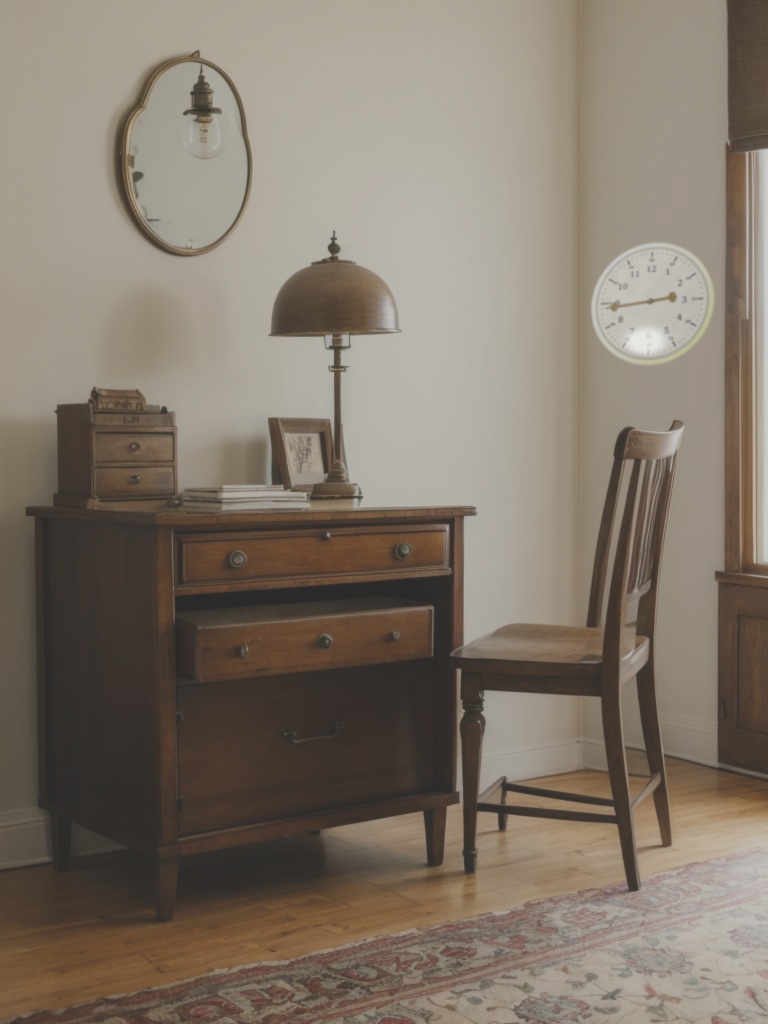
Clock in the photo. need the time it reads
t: 2:44
